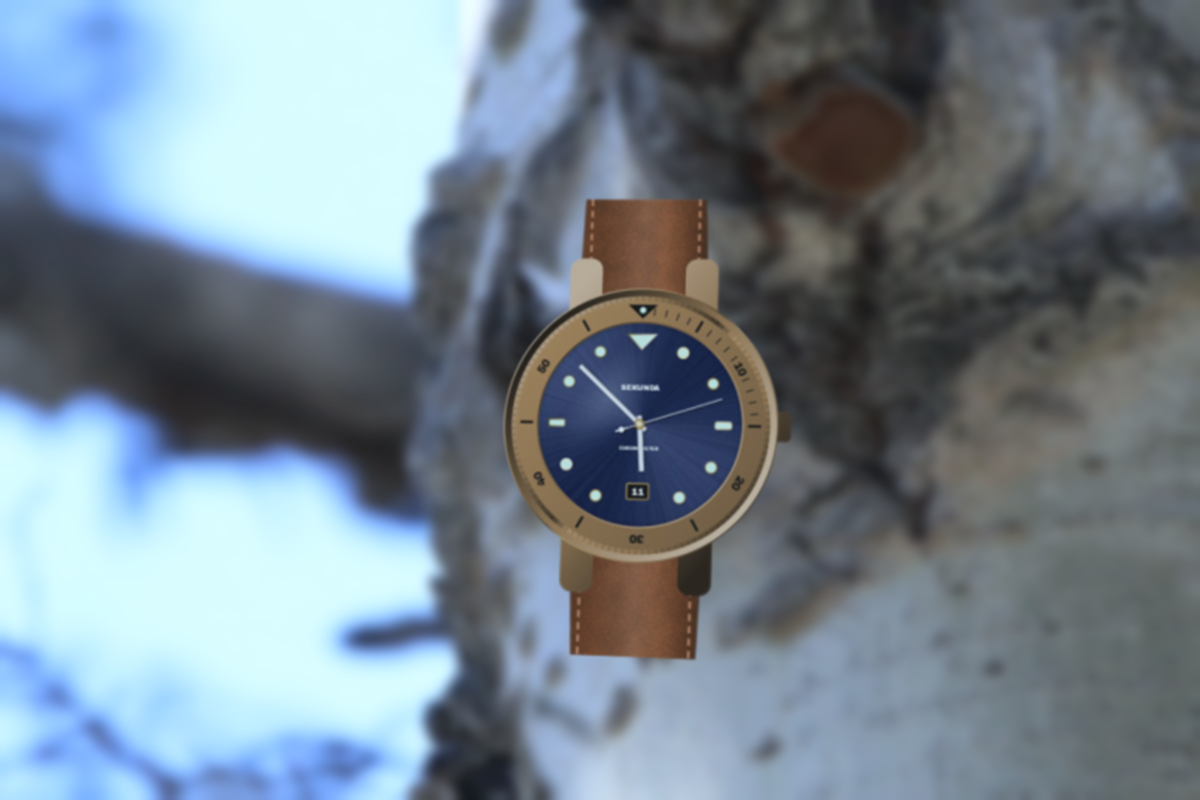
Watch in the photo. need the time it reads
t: 5:52:12
